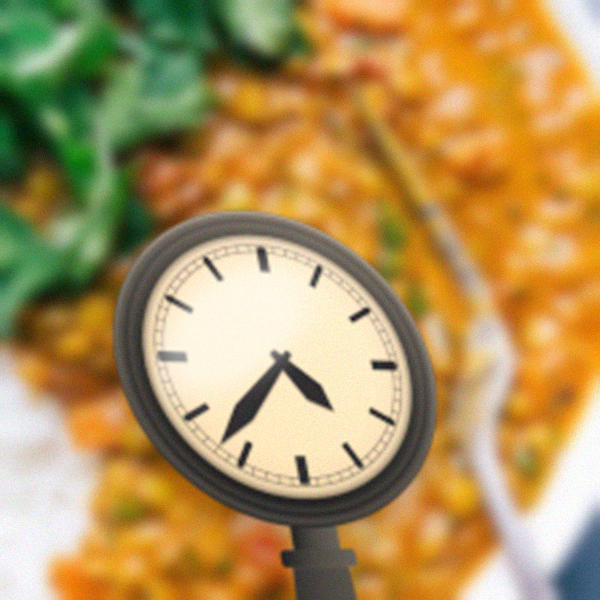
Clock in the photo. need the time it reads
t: 4:37
